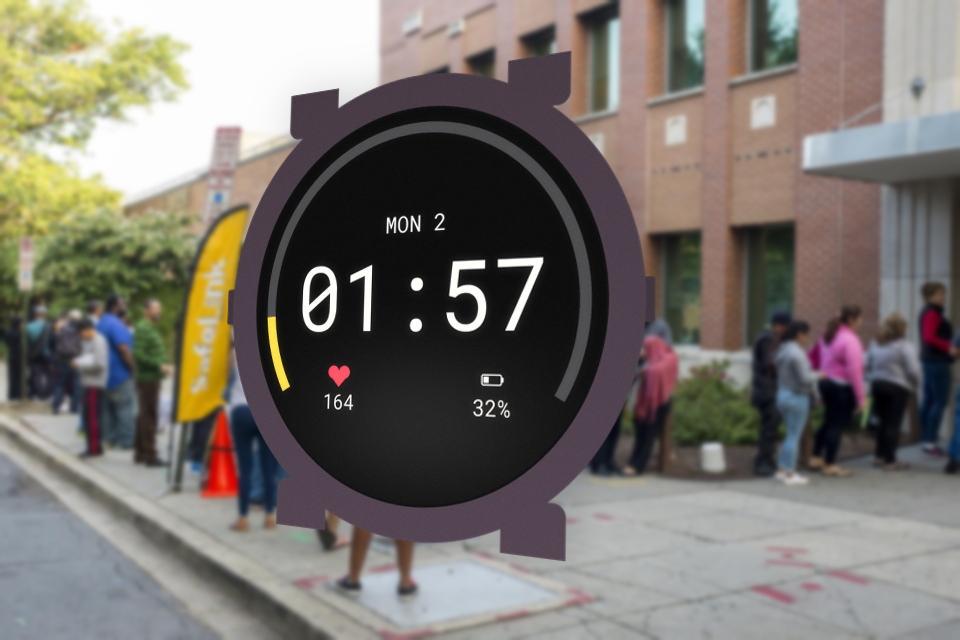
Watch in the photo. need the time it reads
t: 1:57
